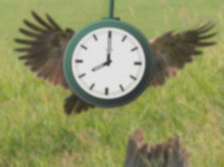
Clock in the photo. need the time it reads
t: 8:00
